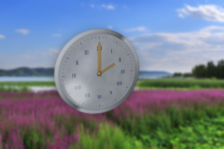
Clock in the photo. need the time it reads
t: 2:00
